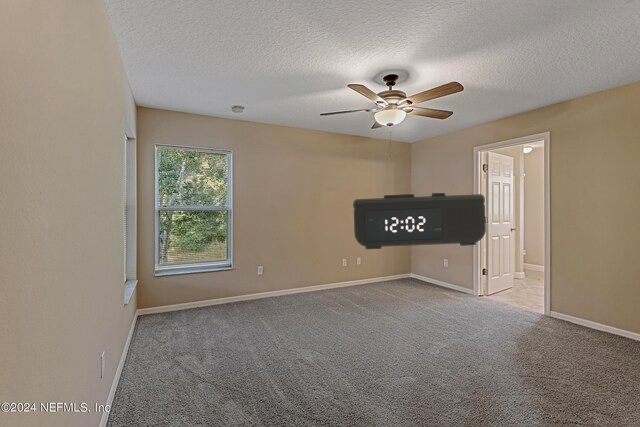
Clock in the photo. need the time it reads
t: 12:02
